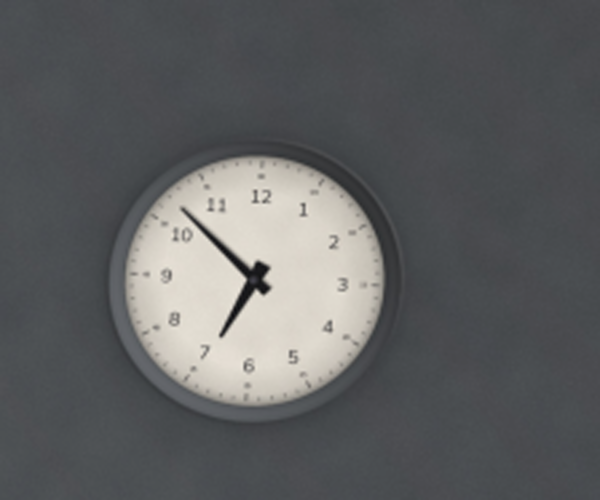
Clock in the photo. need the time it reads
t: 6:52
